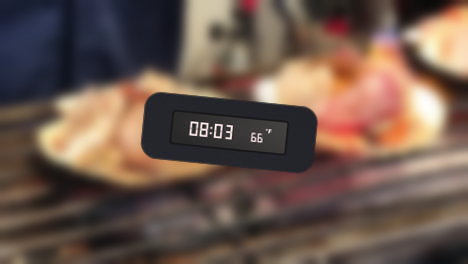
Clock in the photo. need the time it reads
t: 8:03
